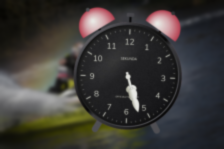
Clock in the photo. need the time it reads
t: 5:27
